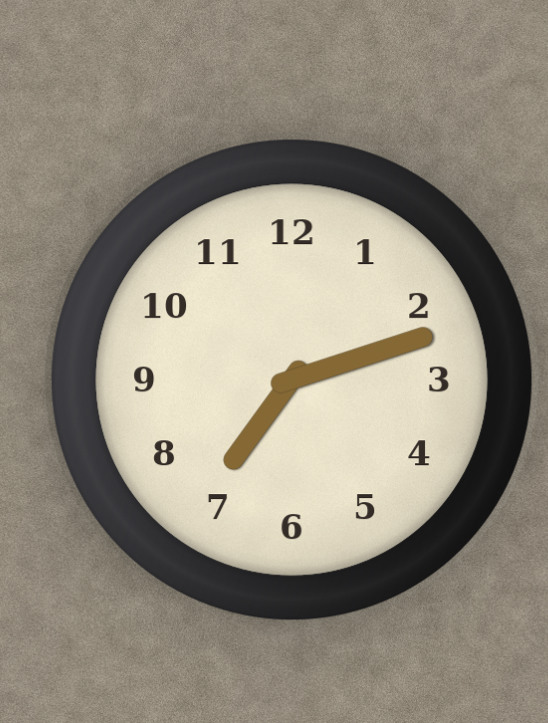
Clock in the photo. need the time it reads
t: 7:12
